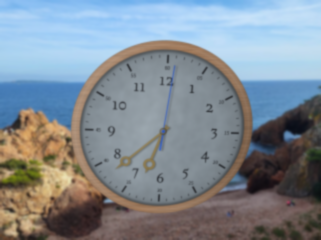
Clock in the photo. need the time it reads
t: 6:38:01
